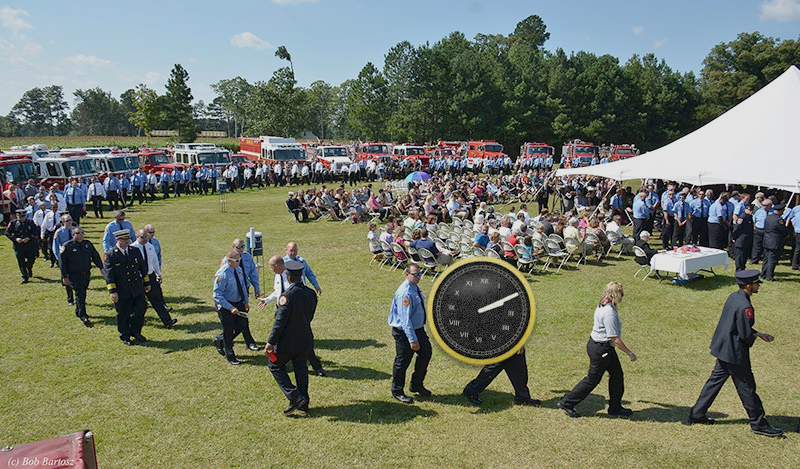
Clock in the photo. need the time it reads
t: 2:10
